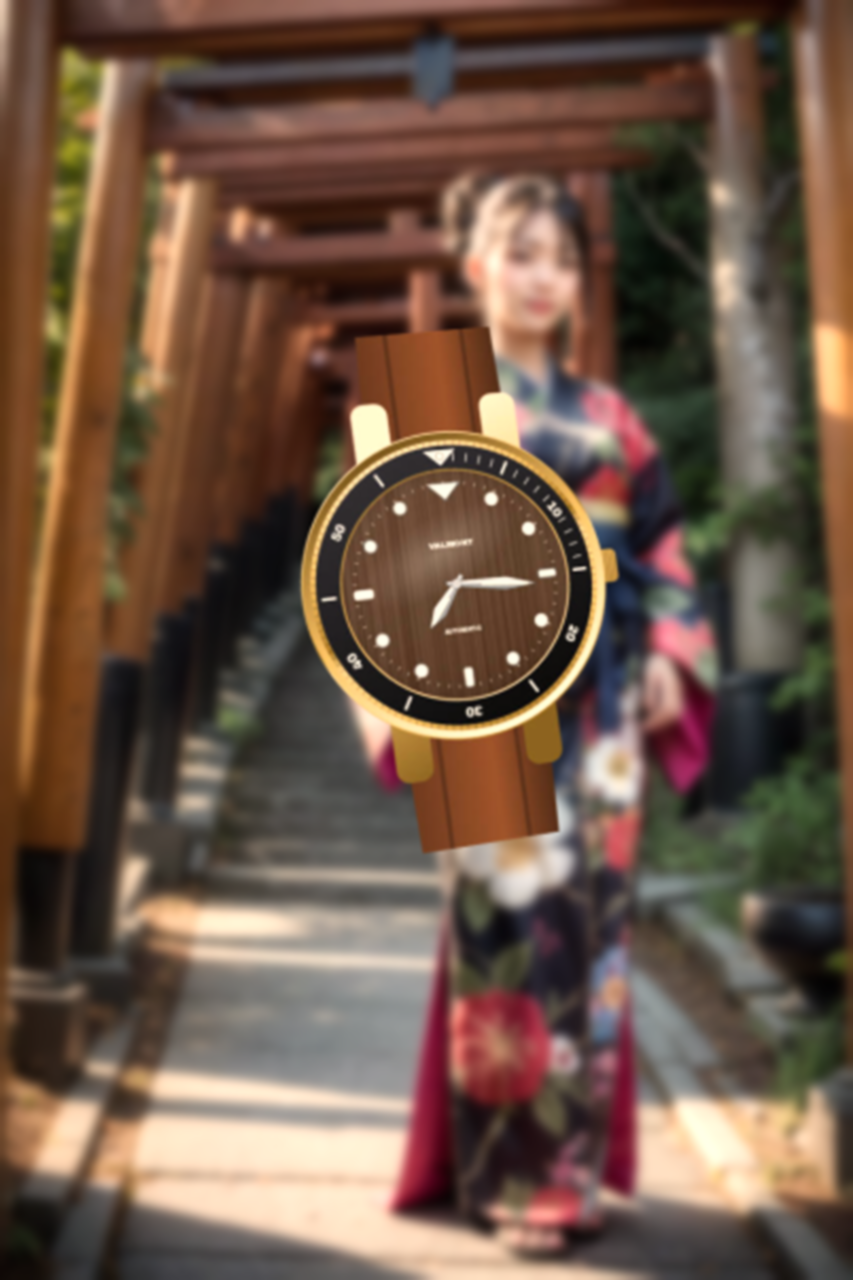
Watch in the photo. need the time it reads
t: 7:16
